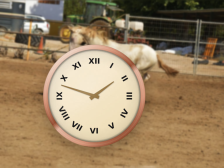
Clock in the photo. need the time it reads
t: 1:48
